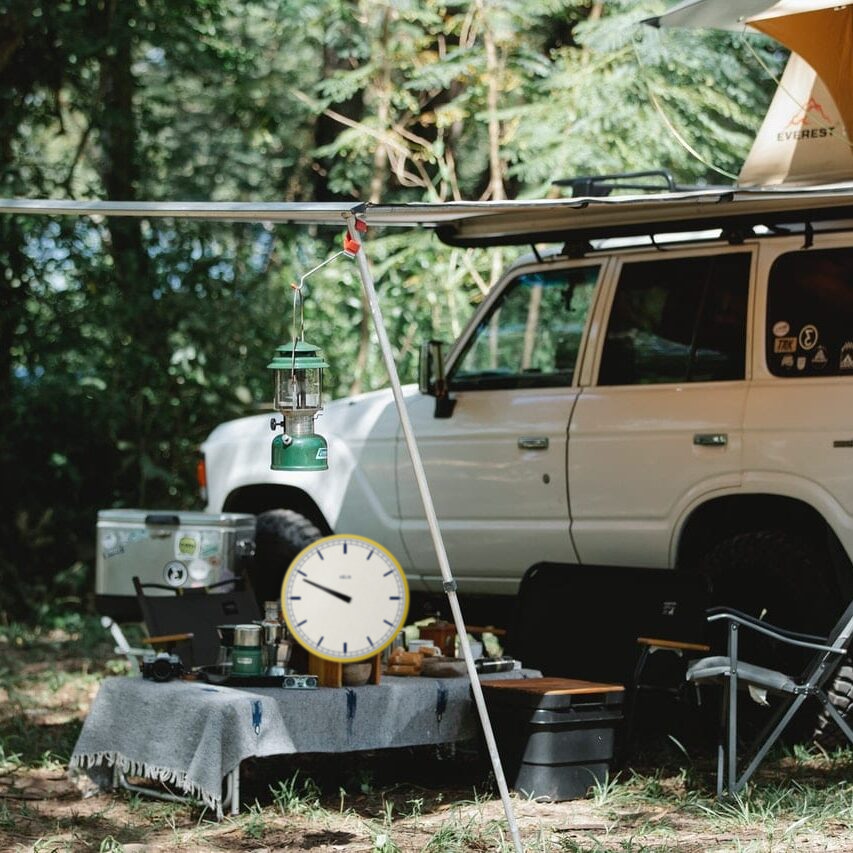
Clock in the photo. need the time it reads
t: 9:49
